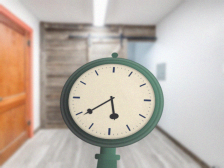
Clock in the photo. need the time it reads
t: 5:39
